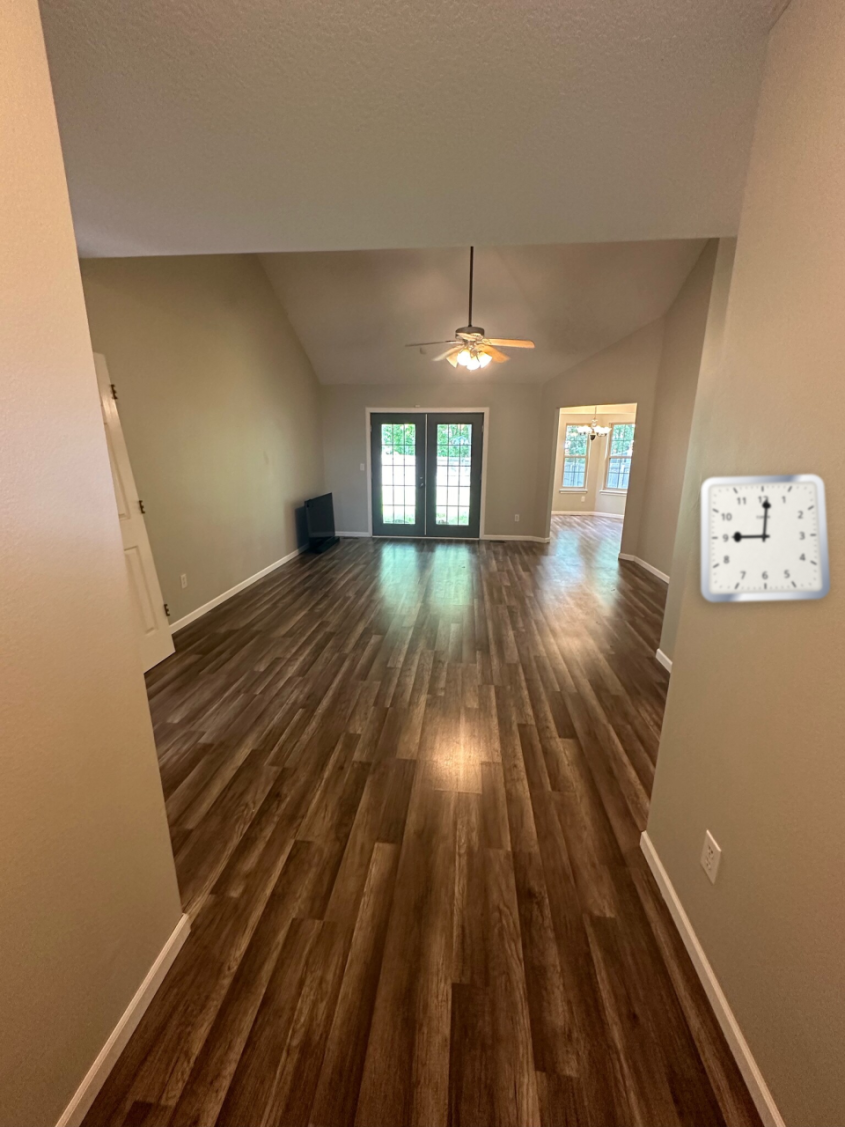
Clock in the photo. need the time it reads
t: 9:01
